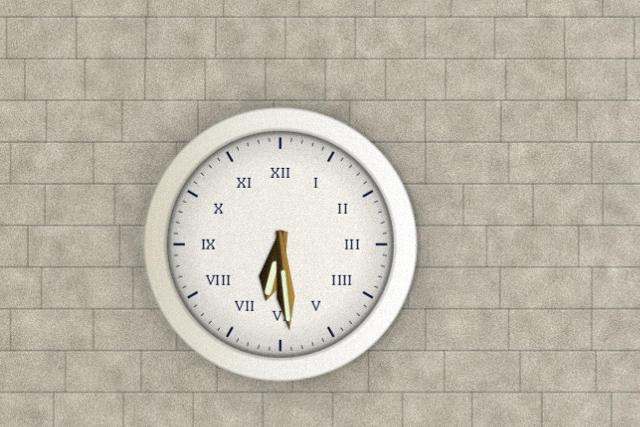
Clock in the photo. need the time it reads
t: 6:29
